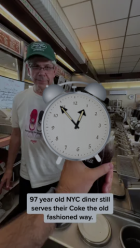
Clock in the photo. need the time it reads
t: 12:54
